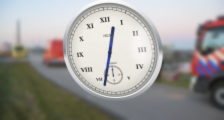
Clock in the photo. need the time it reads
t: 12:33
